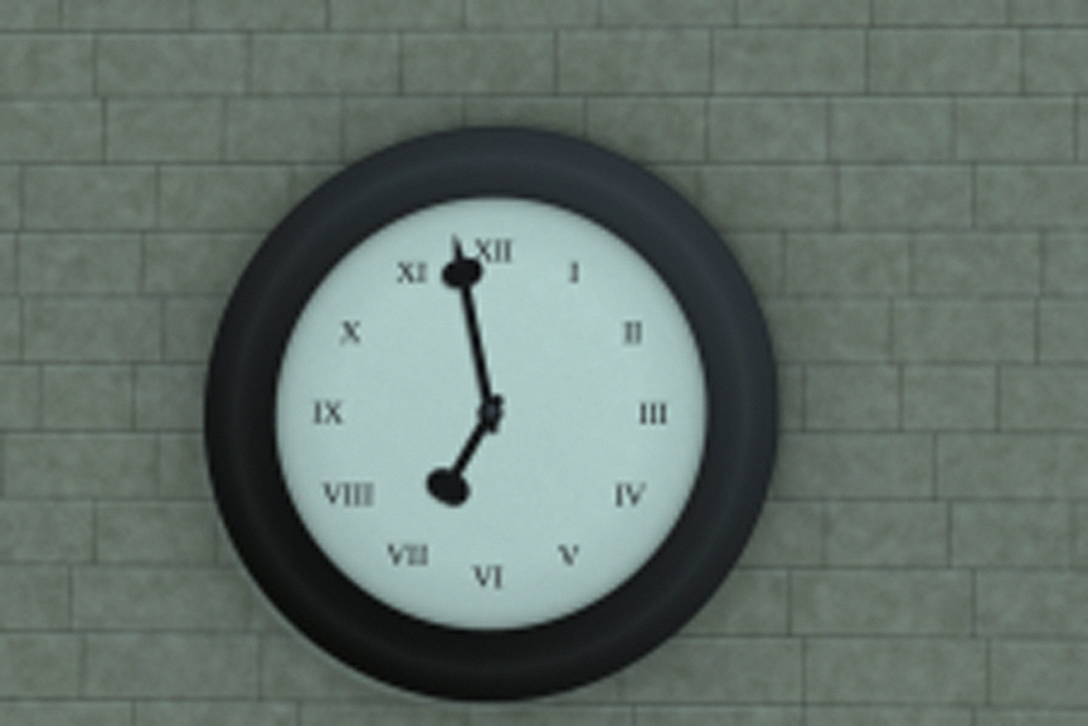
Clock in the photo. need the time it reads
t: 6:58
